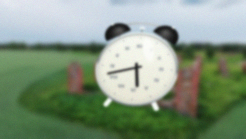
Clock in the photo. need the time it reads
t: 5:42
